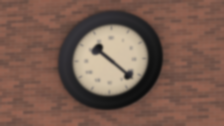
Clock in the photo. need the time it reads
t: 10:22
